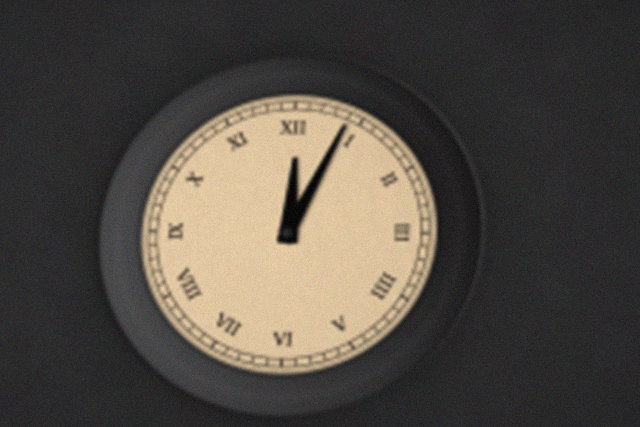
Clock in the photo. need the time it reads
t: 12:04
